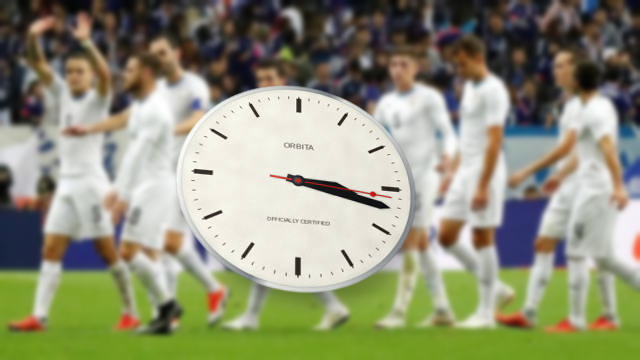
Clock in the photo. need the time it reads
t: 3:17:16
